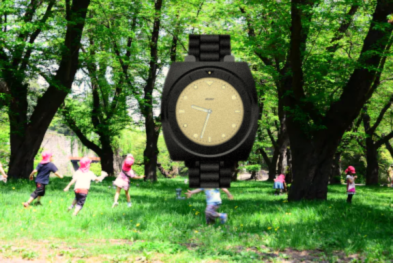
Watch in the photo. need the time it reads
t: 9:33
